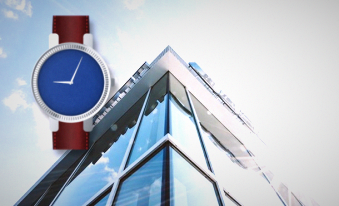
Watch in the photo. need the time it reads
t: 9:04
